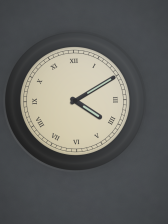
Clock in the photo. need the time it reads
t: 4:10
